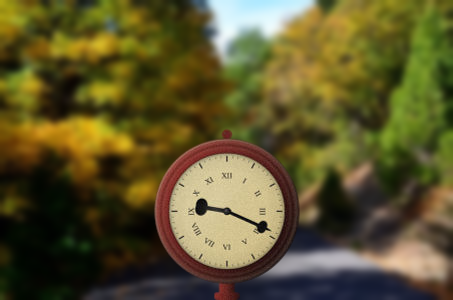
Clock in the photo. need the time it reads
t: 9:19
